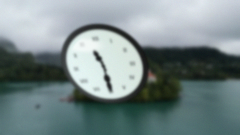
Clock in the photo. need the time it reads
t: 11:30
